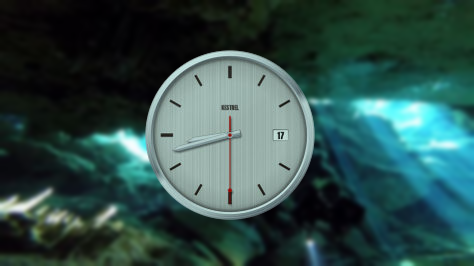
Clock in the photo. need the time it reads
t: 8:42:30
